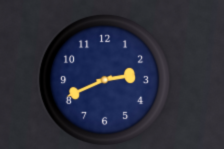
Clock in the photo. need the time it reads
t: 2:41
